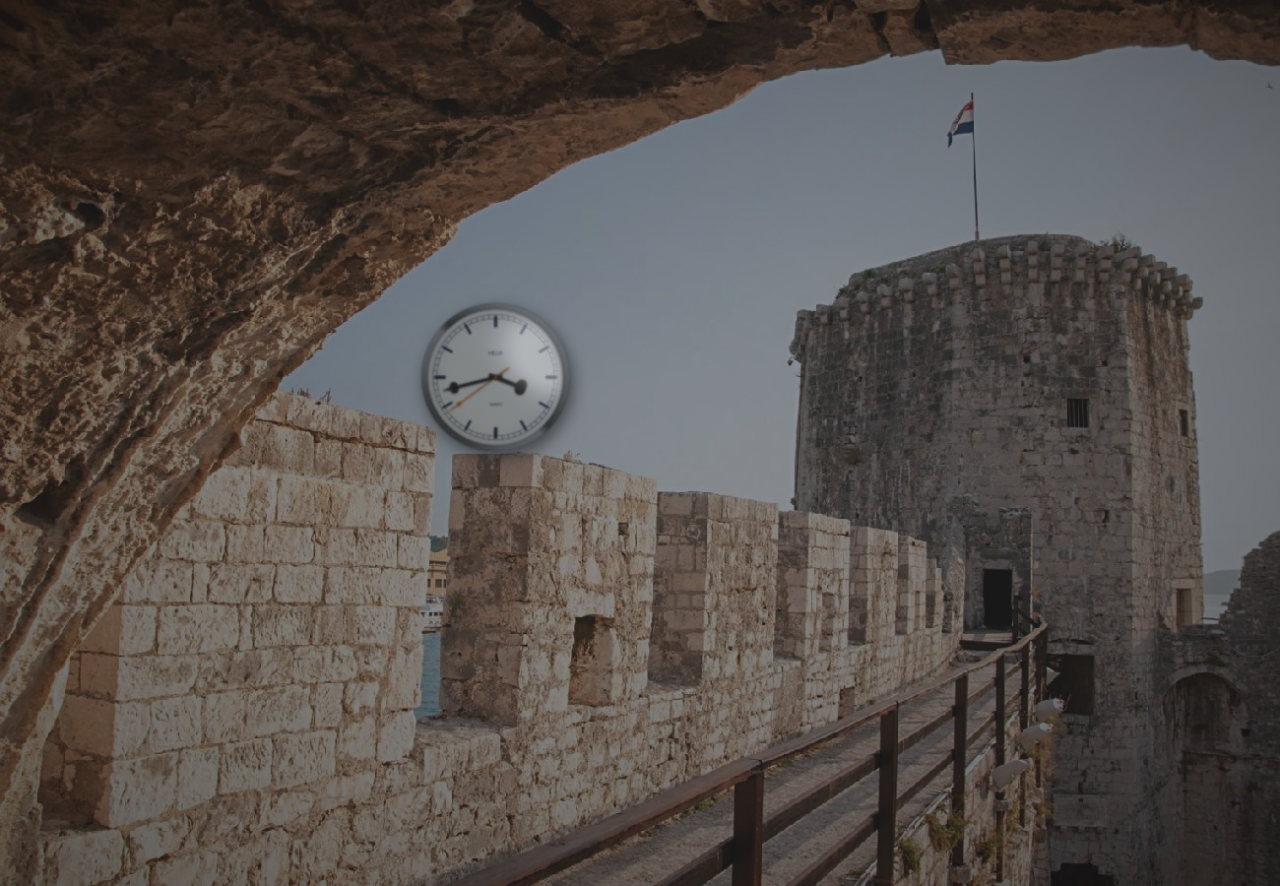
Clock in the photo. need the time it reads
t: 3:42:39
